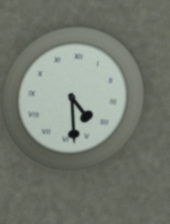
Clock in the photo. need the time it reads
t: 4:28
